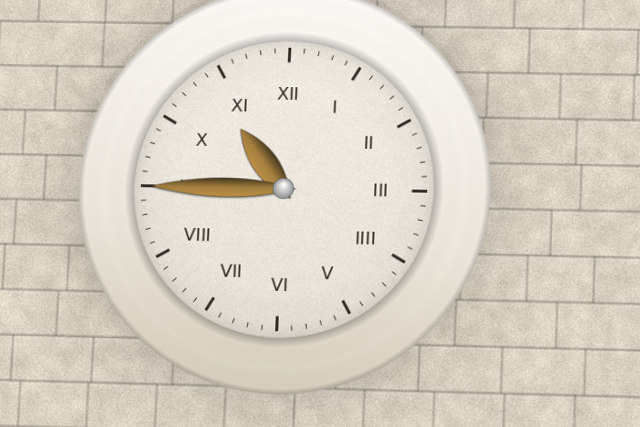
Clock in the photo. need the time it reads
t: 10:45
